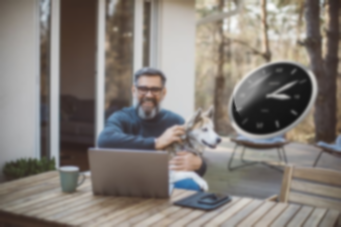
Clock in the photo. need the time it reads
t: 3:09
